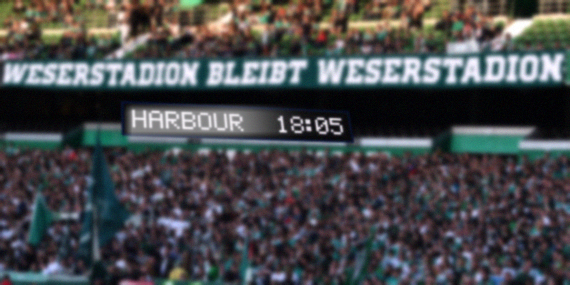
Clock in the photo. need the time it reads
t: 18:05
